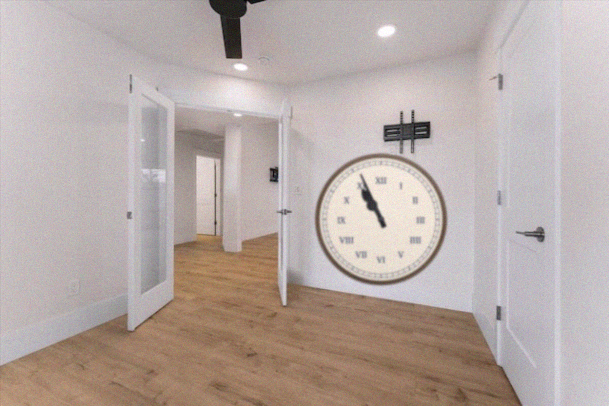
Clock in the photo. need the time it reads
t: 10:56
